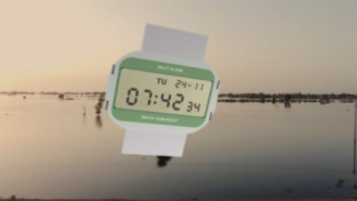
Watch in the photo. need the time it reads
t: 7:42:34
